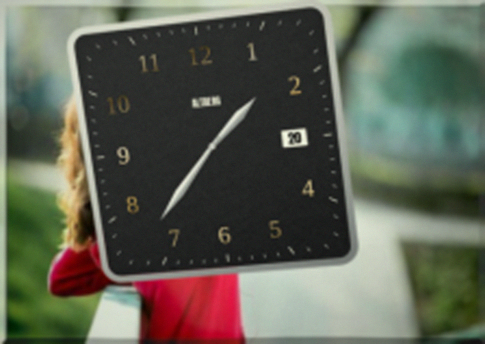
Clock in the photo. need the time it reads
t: 1:37
